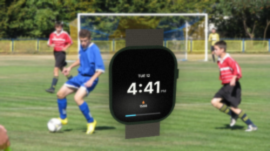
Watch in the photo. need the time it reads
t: 4:41
